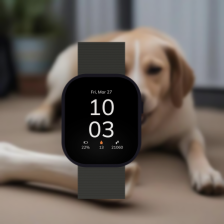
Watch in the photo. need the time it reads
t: 10:03
